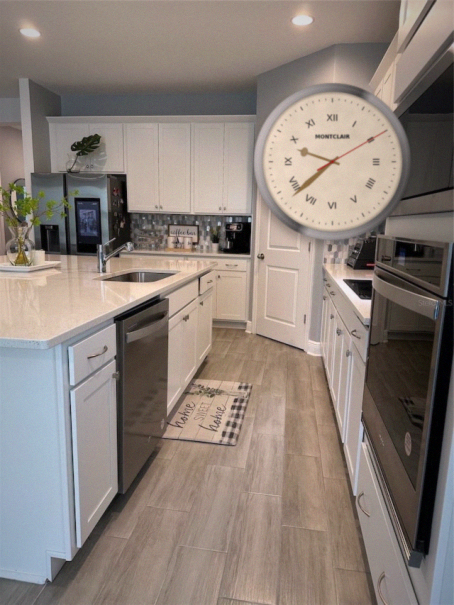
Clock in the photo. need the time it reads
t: 9:38:10
